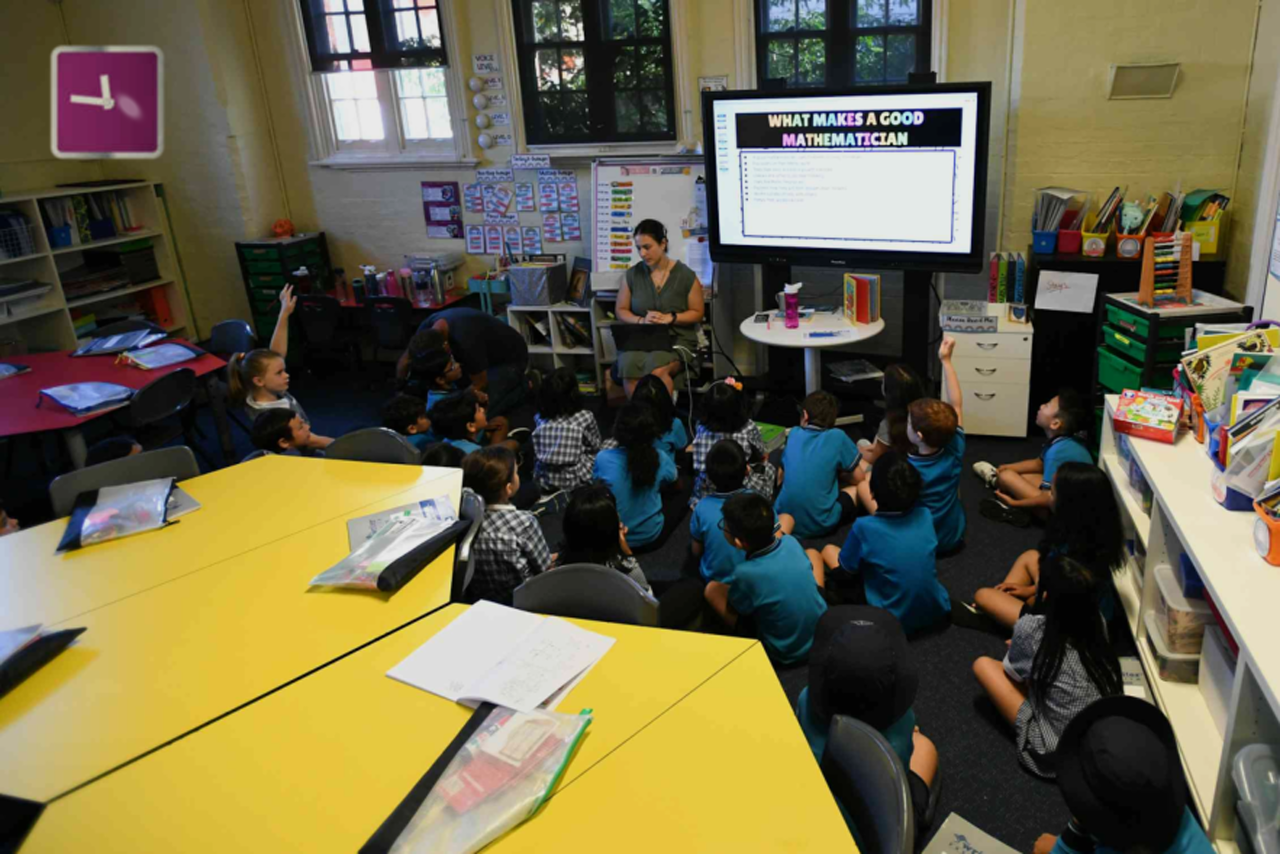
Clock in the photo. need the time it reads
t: 11:46
